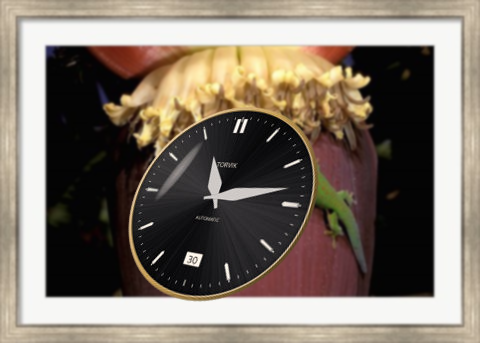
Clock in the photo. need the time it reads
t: 11:13
